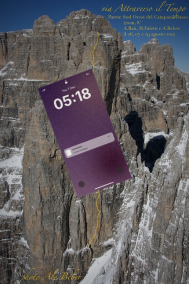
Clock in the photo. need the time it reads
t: 5:18
